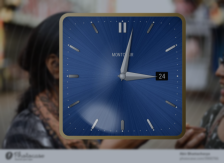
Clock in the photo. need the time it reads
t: 3:02
